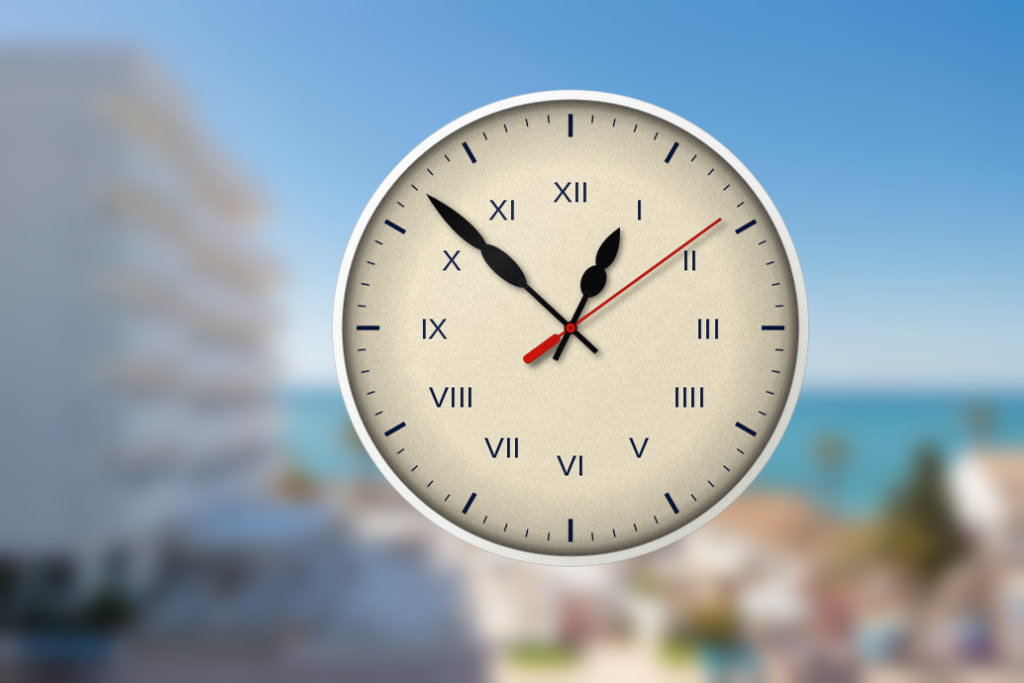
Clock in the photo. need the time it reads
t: 12:52:09
